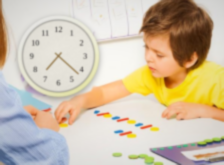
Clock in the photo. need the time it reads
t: 7:22
